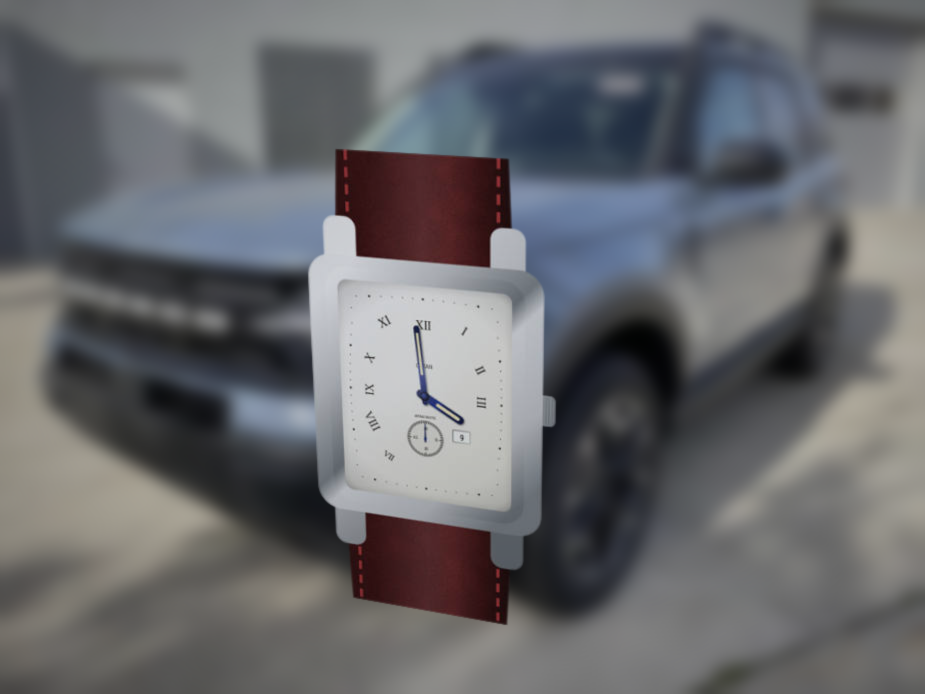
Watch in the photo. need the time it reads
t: 3:59
